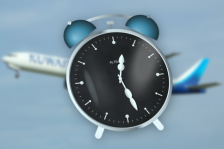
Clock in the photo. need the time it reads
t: 12:27
